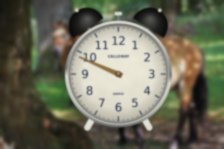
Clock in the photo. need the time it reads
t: 9:49
